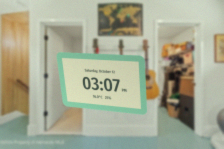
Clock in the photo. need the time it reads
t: 3:07
